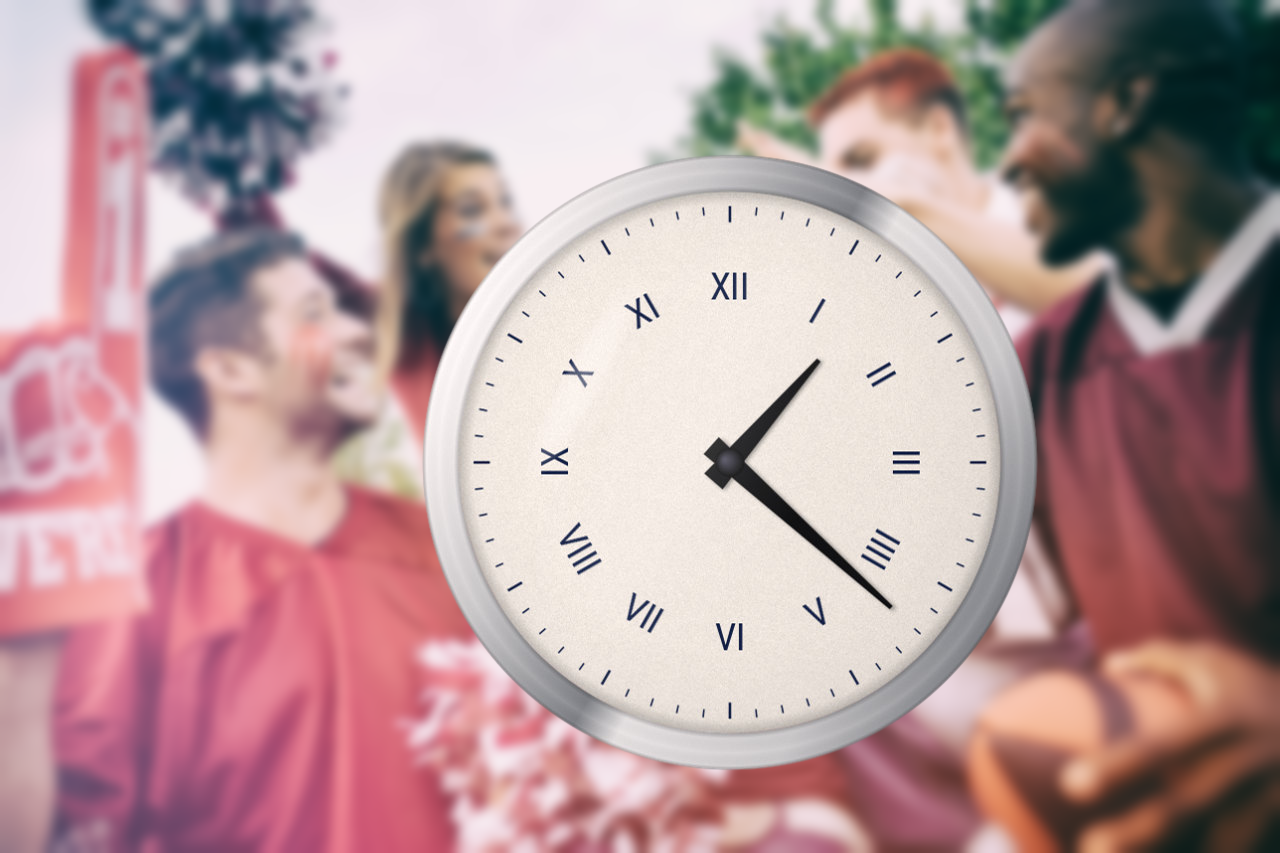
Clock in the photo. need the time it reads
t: 1:22
